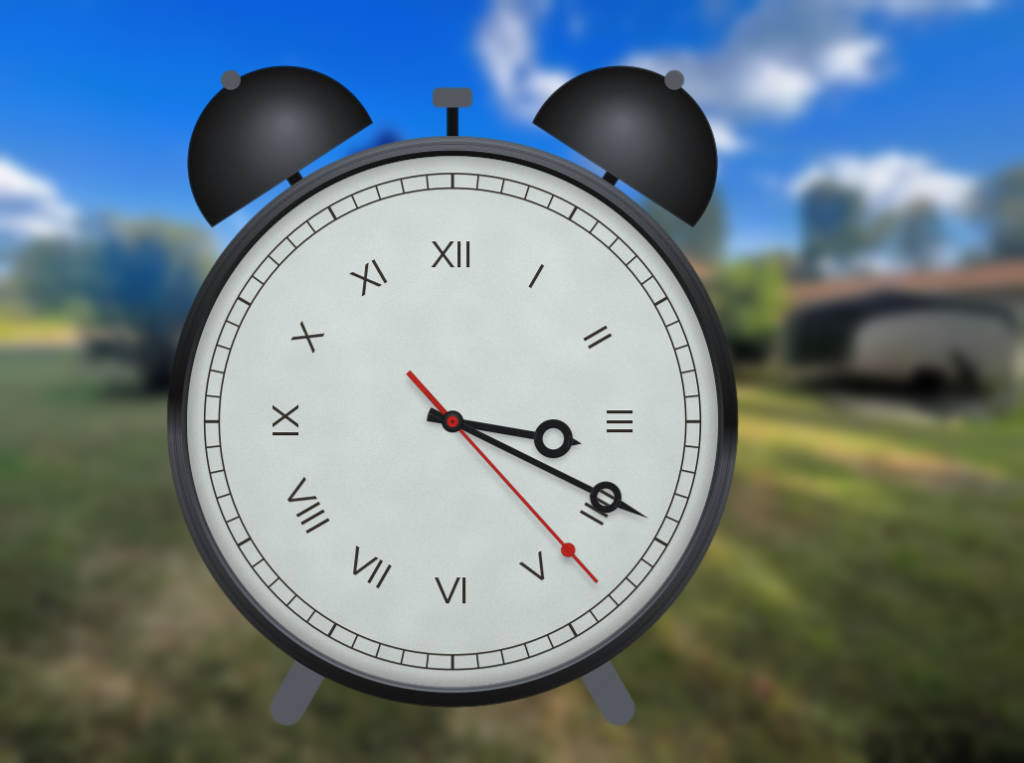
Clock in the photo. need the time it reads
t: 3:19:23
